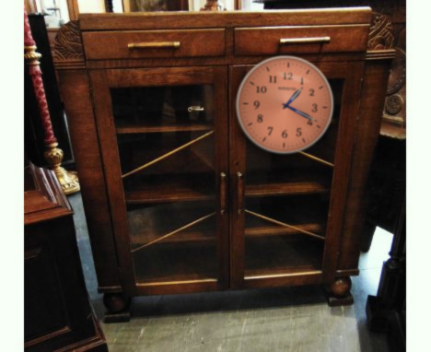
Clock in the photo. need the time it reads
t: 1:19
